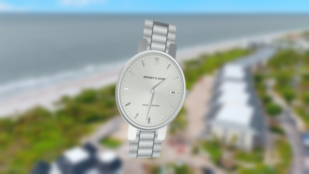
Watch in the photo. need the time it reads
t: 1:31
